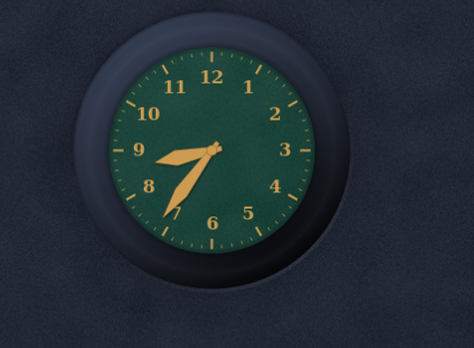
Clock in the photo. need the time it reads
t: 8:36
